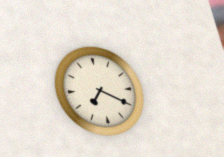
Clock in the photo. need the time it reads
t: 7:20
